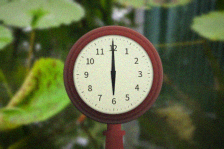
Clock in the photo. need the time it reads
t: 6:00
